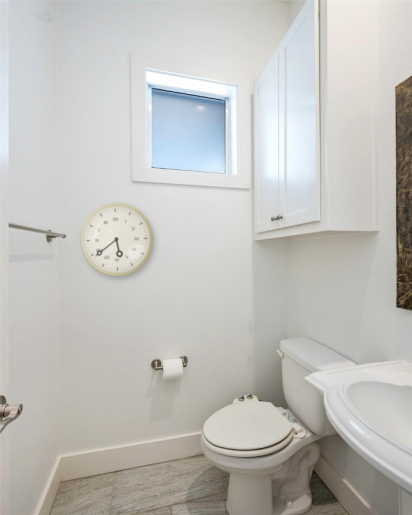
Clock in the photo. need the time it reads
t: 5:39
